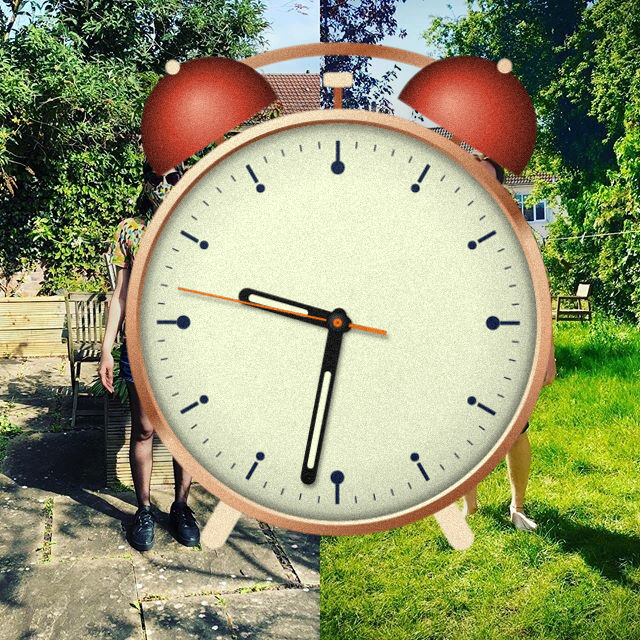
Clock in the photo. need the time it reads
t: 9:31:47
